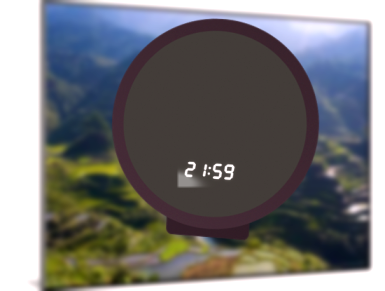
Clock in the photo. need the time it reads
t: 21:59
